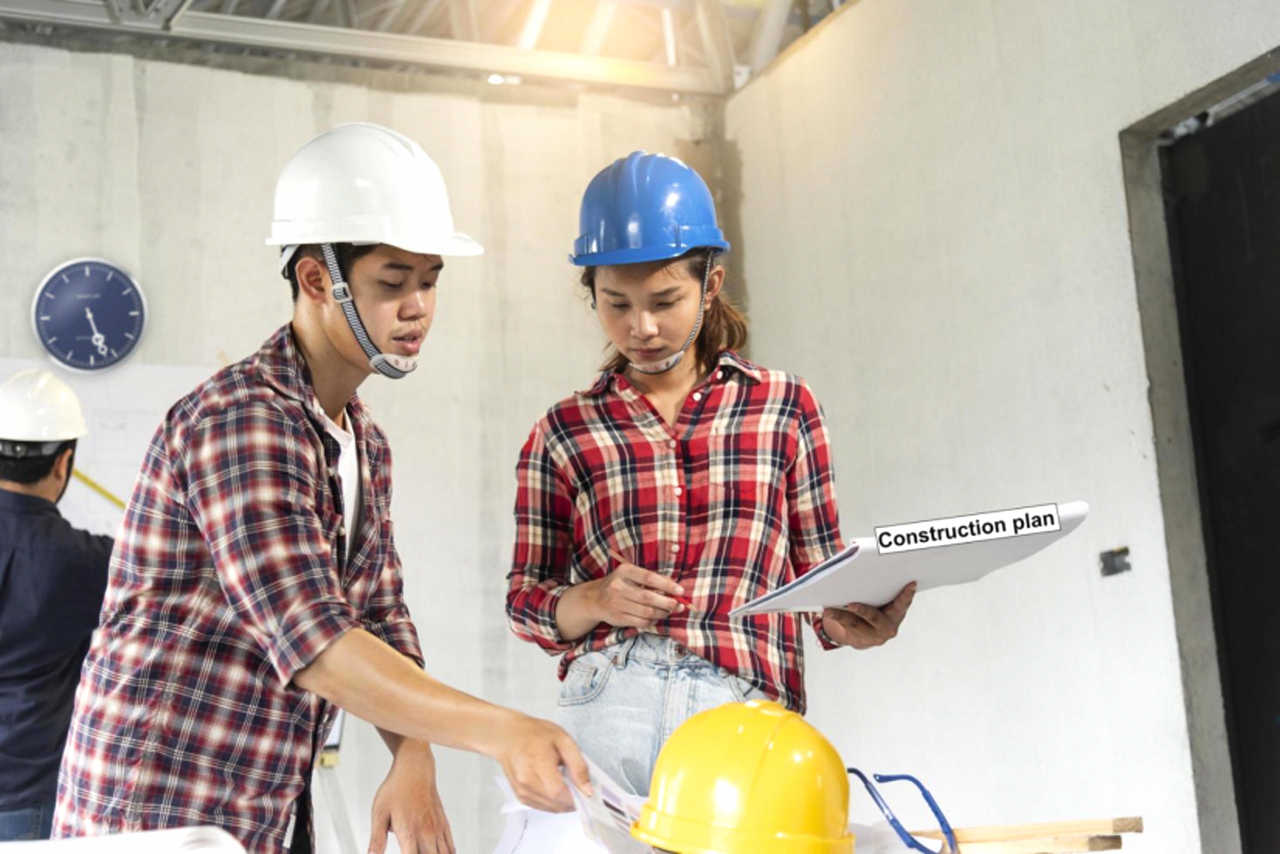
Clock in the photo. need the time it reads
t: 5:27
